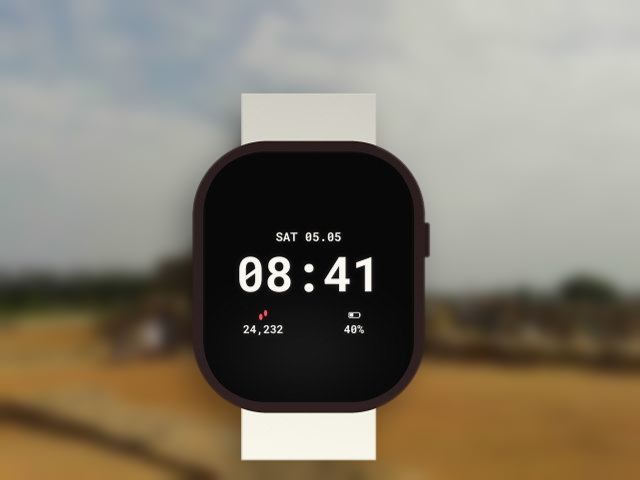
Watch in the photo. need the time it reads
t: 8:41
